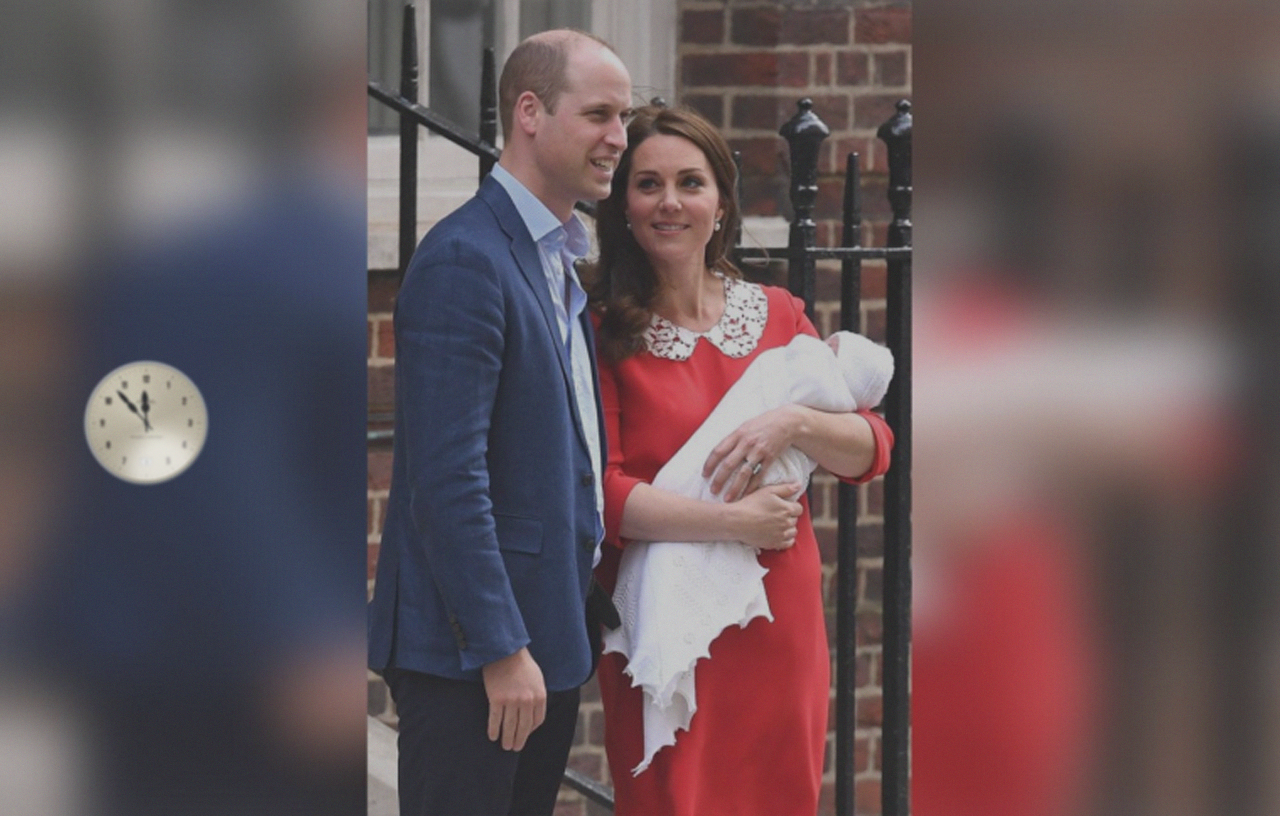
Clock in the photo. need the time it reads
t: 11:53
